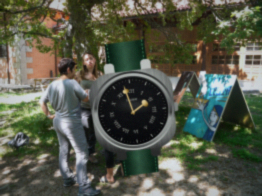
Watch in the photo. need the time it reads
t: 1:58
